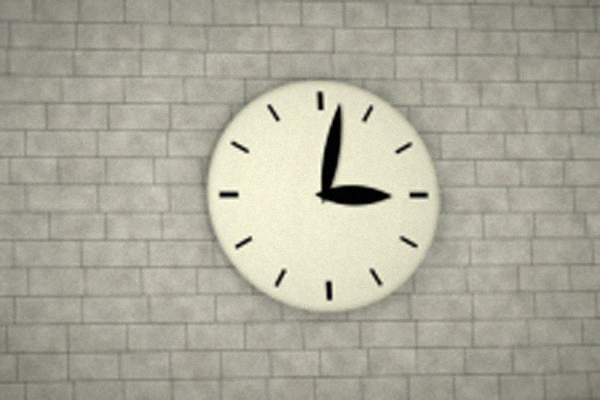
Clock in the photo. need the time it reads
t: 3:02
